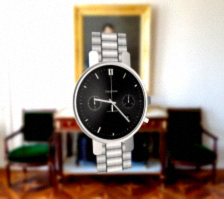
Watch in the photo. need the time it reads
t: 9:23
